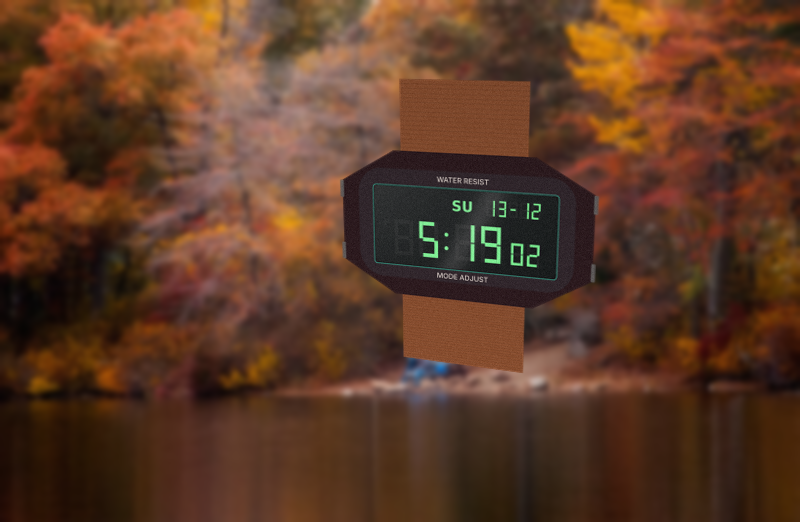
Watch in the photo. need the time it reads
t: 5:19:02
